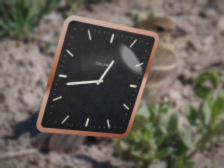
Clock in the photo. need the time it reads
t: 12:43
